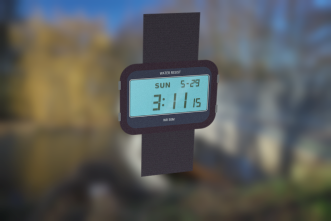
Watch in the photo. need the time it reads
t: 3:11:15
